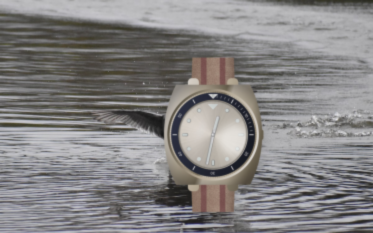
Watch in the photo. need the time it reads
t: 12:32
